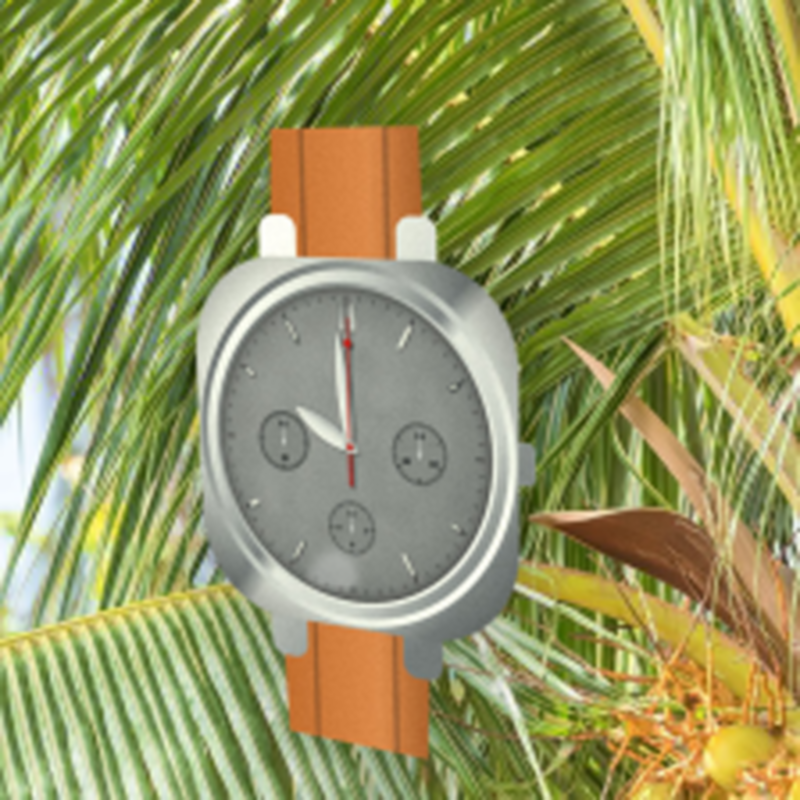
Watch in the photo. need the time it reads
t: 9:59
